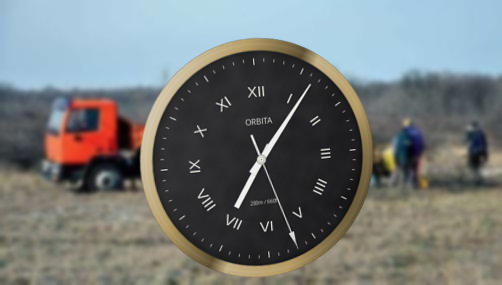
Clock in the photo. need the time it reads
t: 7:06:27
